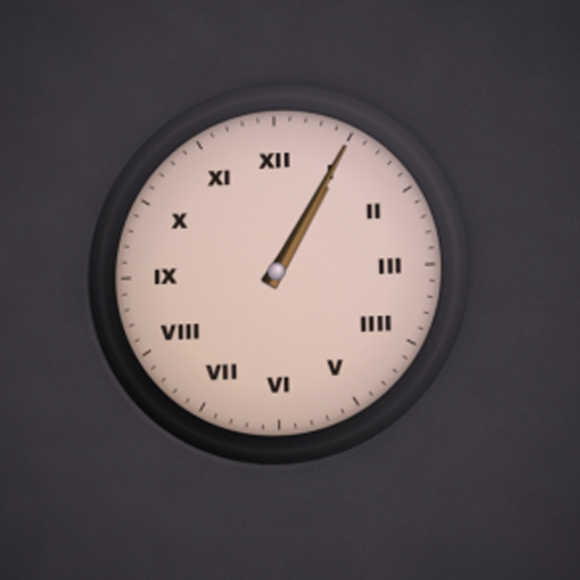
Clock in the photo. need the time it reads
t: 1:05
